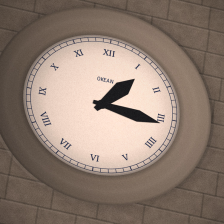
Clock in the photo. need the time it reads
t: 1:16
